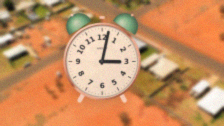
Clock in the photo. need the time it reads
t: 3:02
